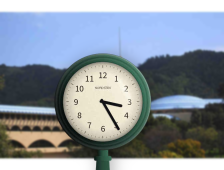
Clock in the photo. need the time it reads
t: 3:25
